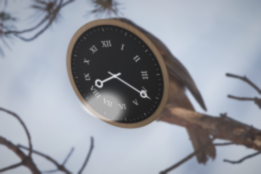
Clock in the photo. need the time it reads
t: 8:21
